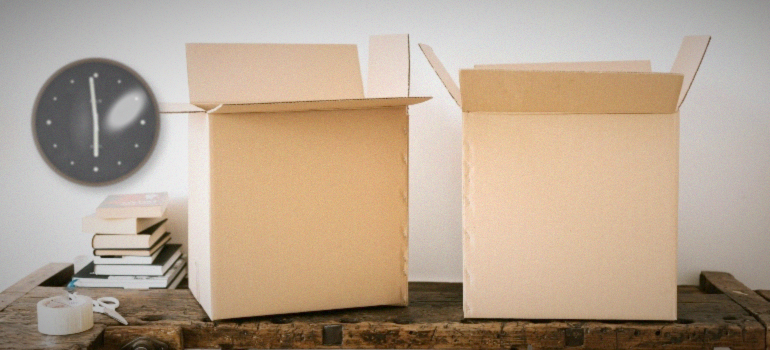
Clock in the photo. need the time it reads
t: 5:59
